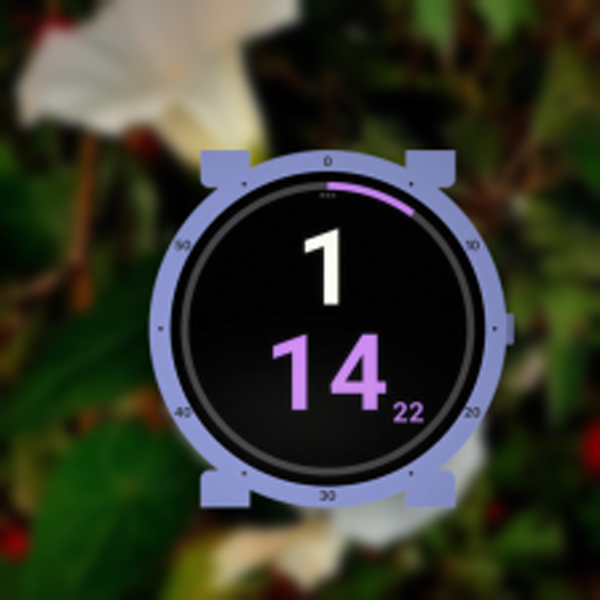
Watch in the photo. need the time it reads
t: 1:14:22
